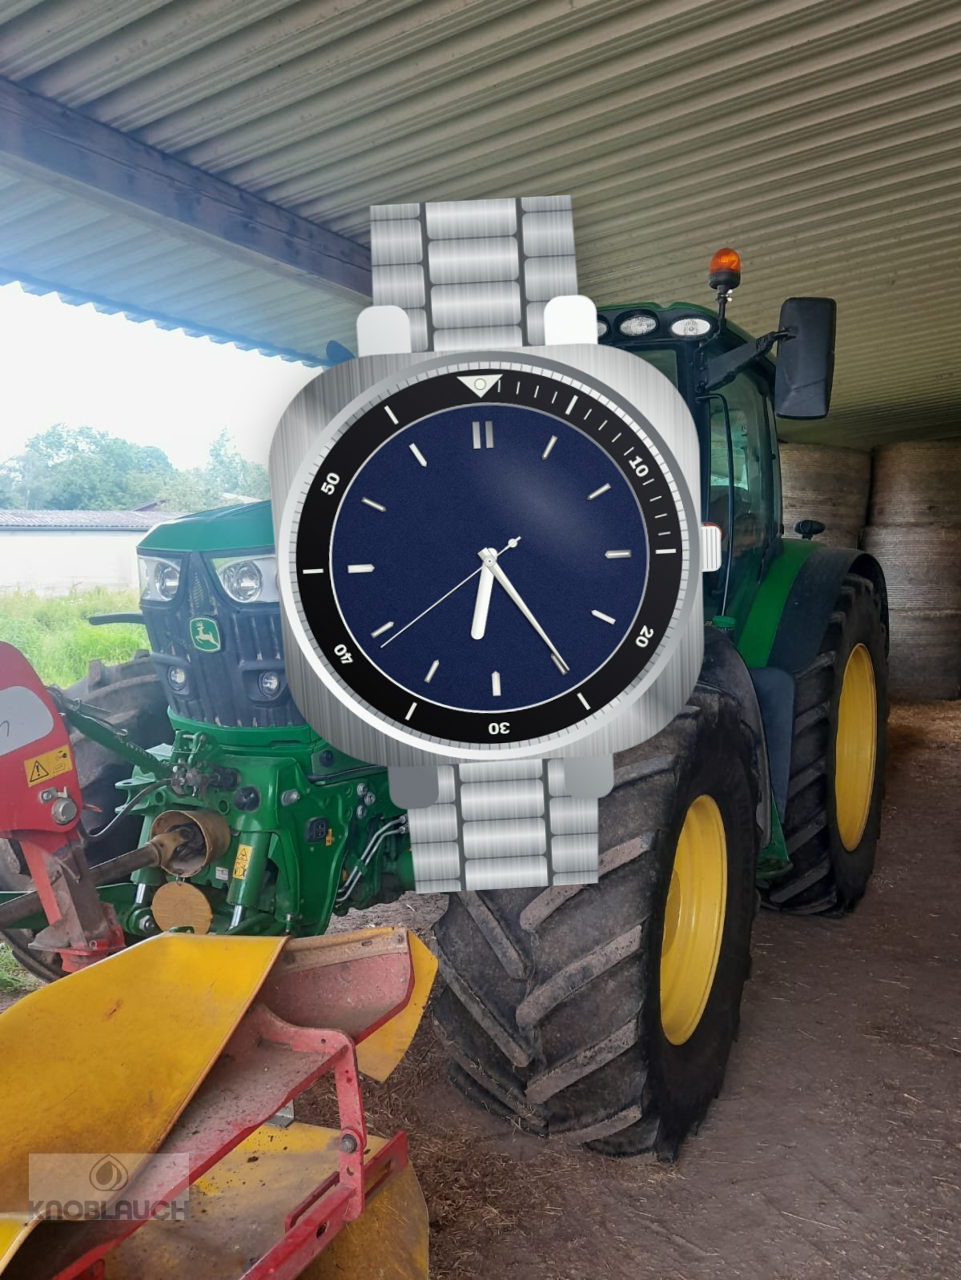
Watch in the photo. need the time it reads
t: 6:24:39
